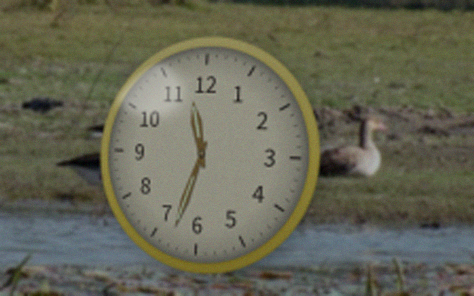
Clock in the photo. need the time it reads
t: 11:33
